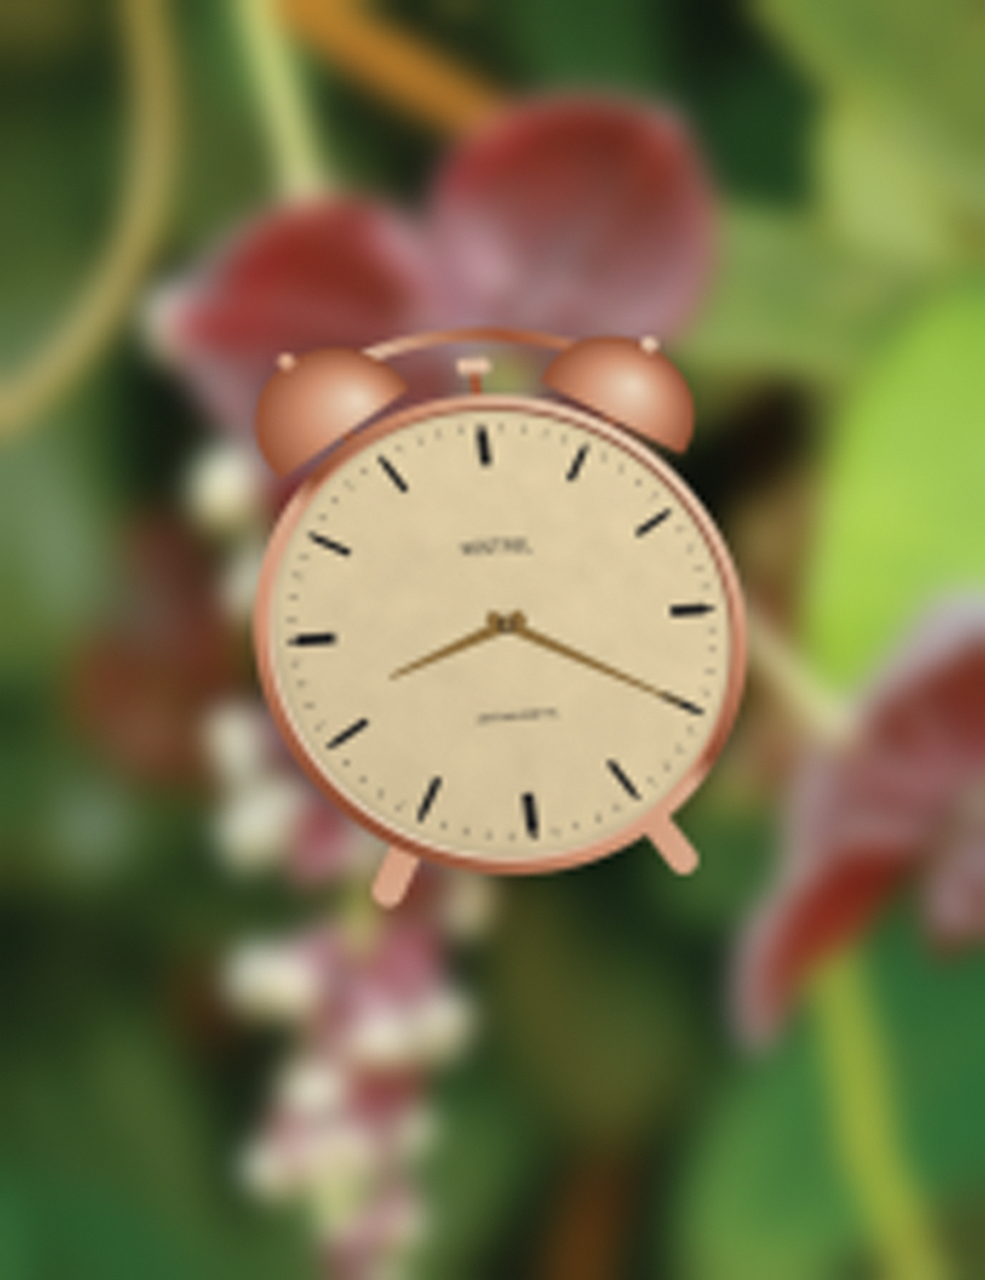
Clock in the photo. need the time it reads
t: 8:20
